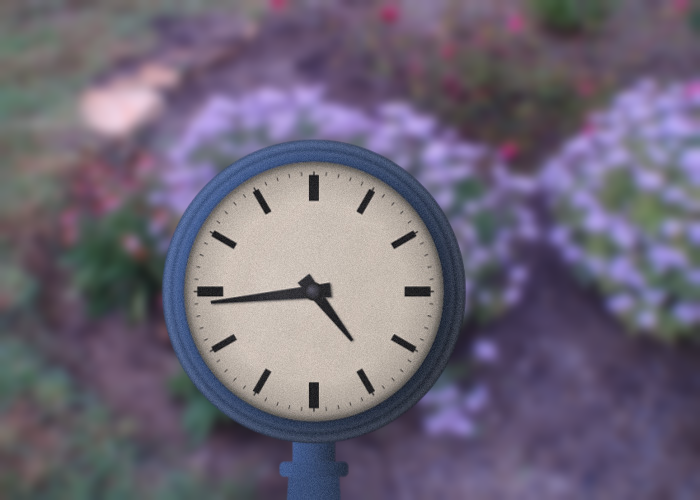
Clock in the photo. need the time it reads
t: 4:44
